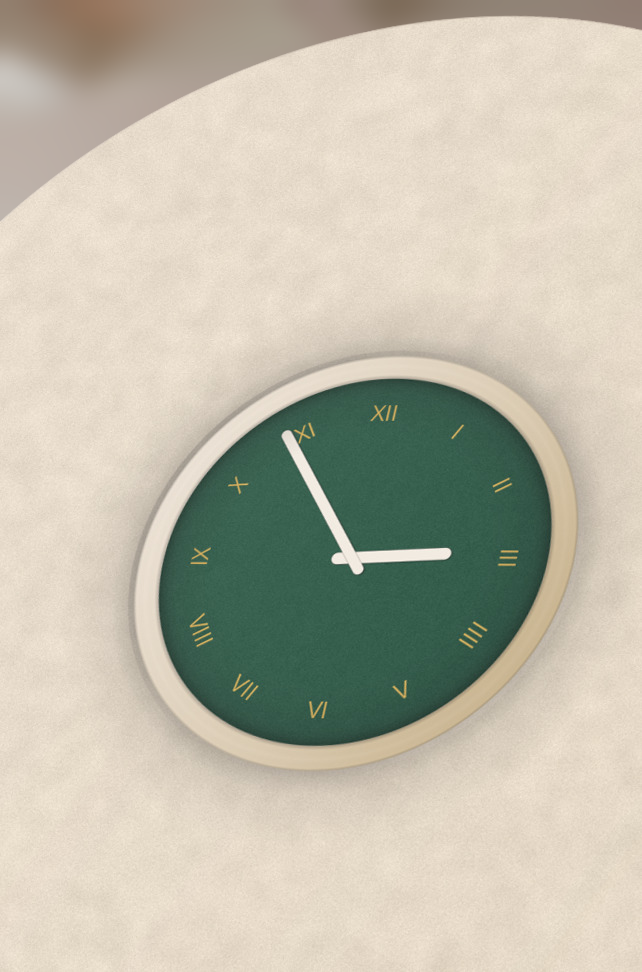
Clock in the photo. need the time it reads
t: 2:54
